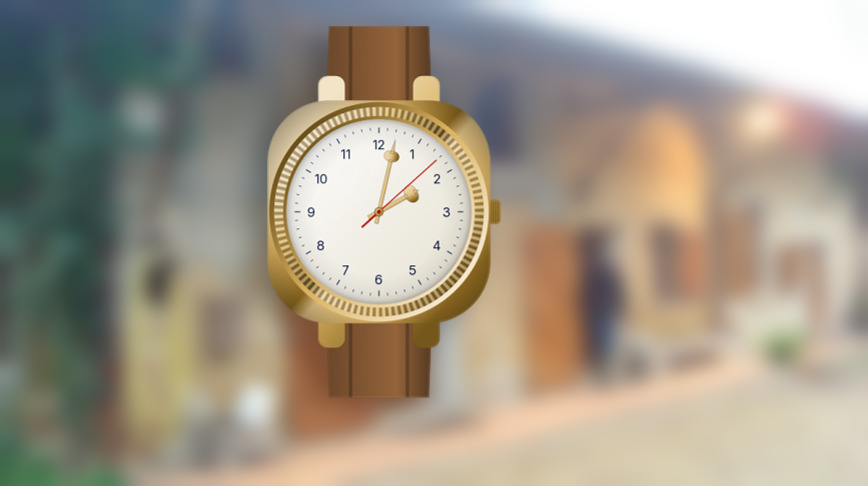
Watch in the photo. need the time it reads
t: 2:02:08
